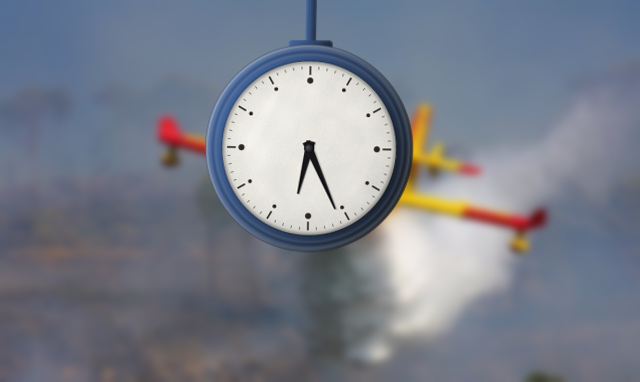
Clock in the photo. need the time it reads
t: 6:26
